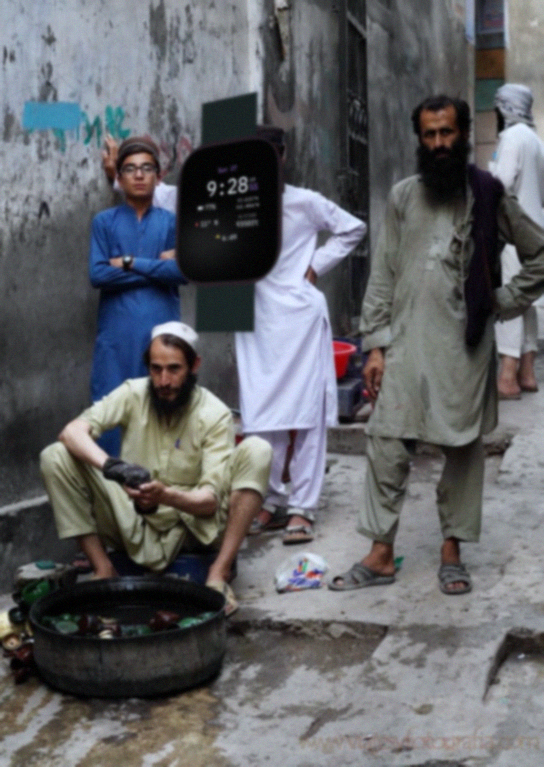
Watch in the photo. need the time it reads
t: 9:28
